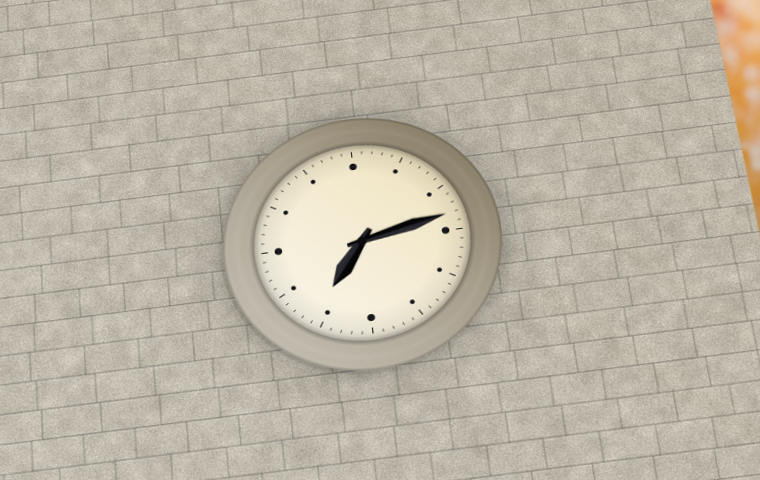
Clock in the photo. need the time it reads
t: 7:13
